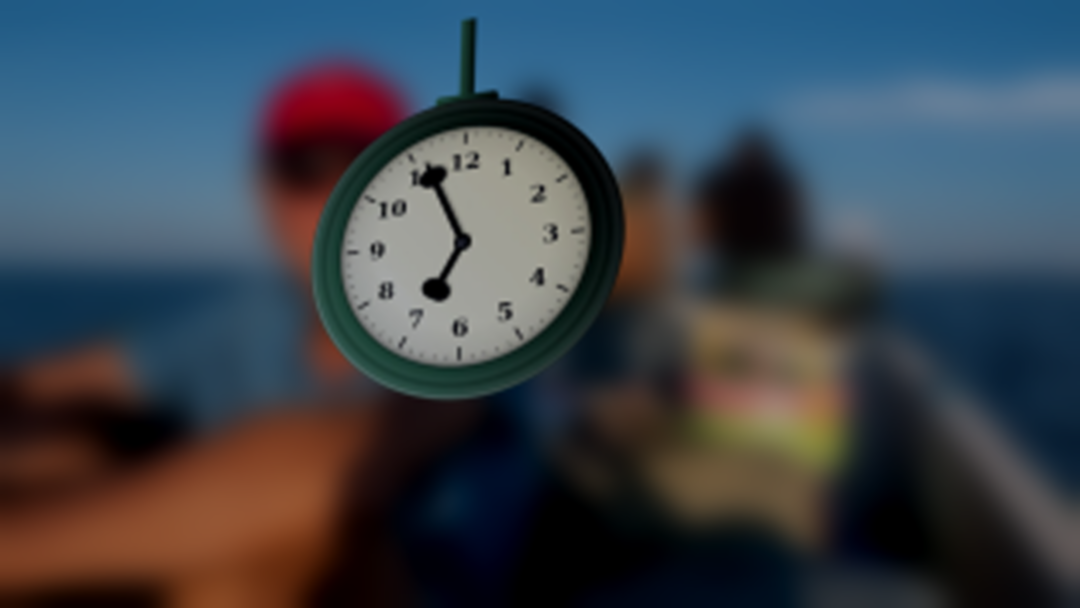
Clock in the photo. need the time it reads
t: 6:56
